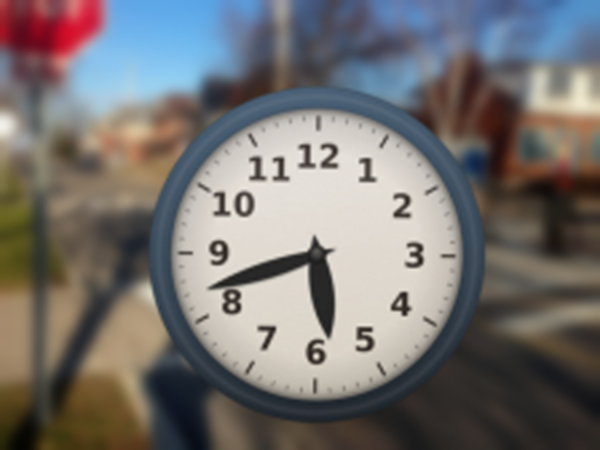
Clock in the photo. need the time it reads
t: 5:42
